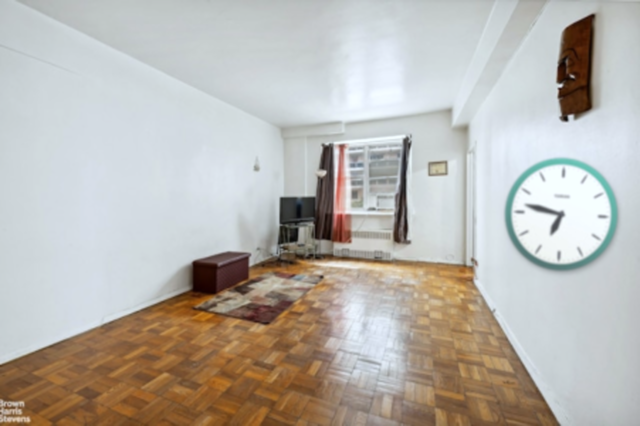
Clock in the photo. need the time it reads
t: 6:47
